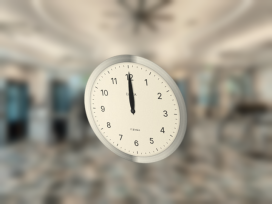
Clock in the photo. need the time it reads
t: 12:00
